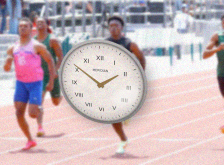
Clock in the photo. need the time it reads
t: 1:51
